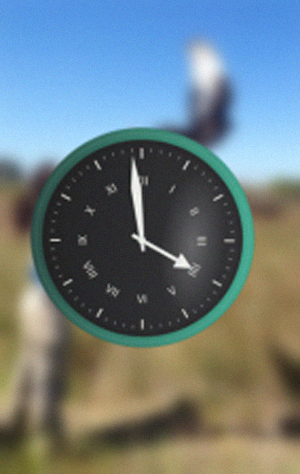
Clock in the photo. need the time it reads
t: 3:59
